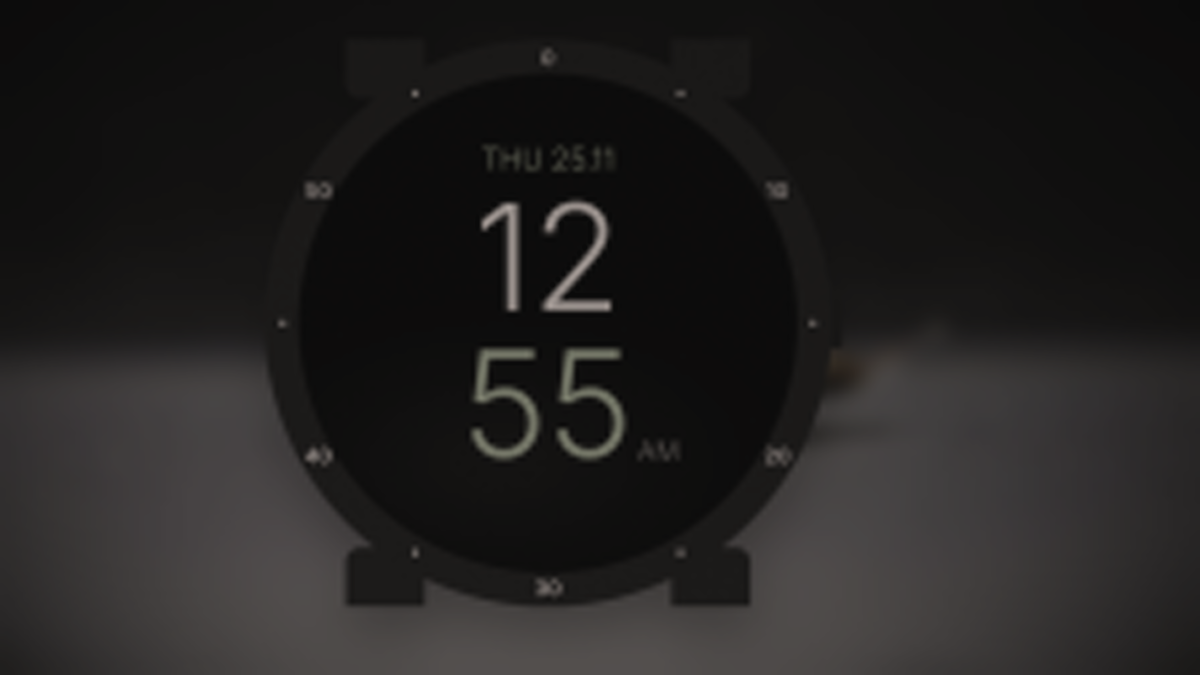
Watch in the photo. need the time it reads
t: 12:55
